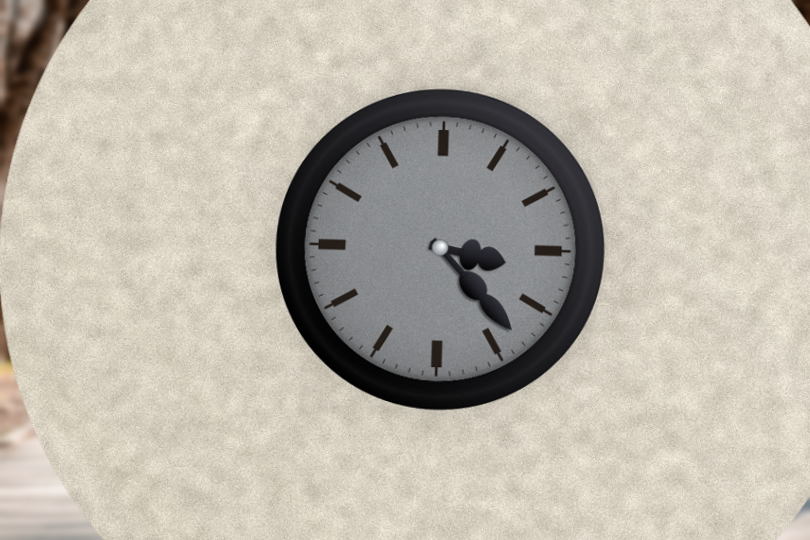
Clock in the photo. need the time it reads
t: 3:23
